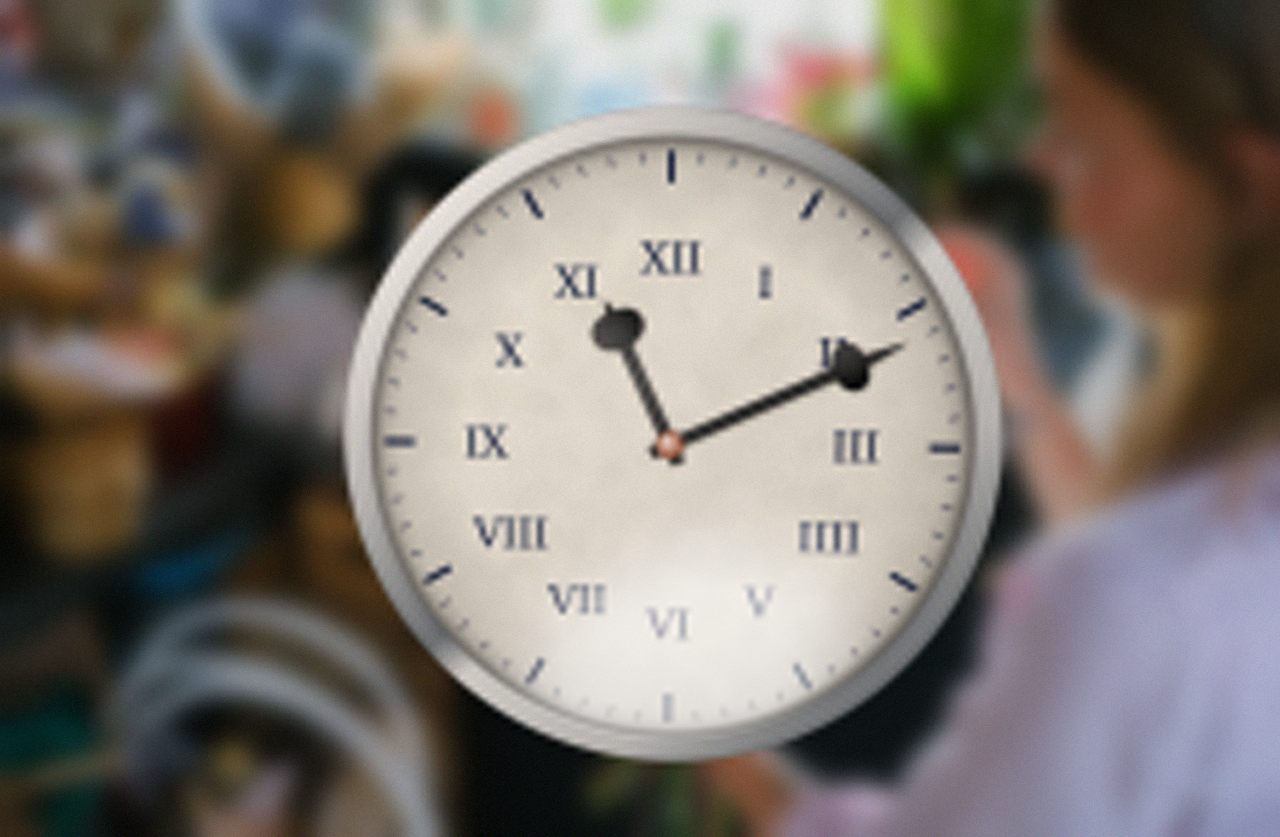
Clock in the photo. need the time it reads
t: 11:11
